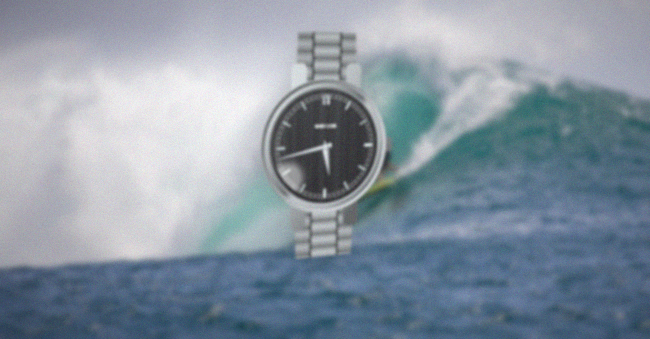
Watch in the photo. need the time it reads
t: 5:43
